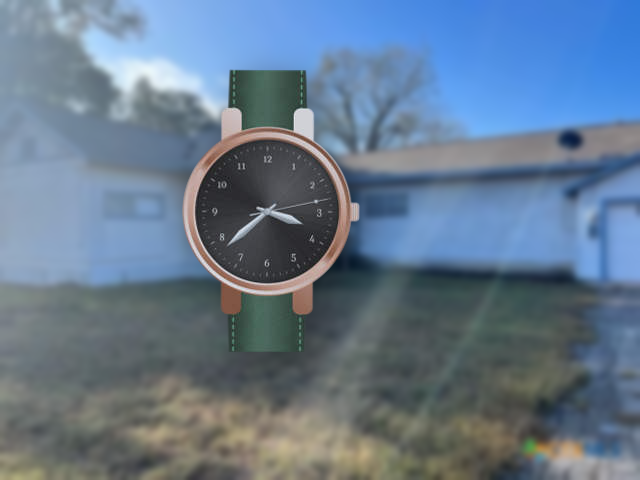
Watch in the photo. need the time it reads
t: 3:38:13
